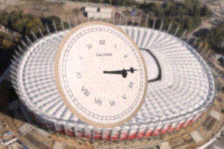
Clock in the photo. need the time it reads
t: 3:15
